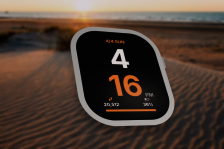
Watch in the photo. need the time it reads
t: 4:16
